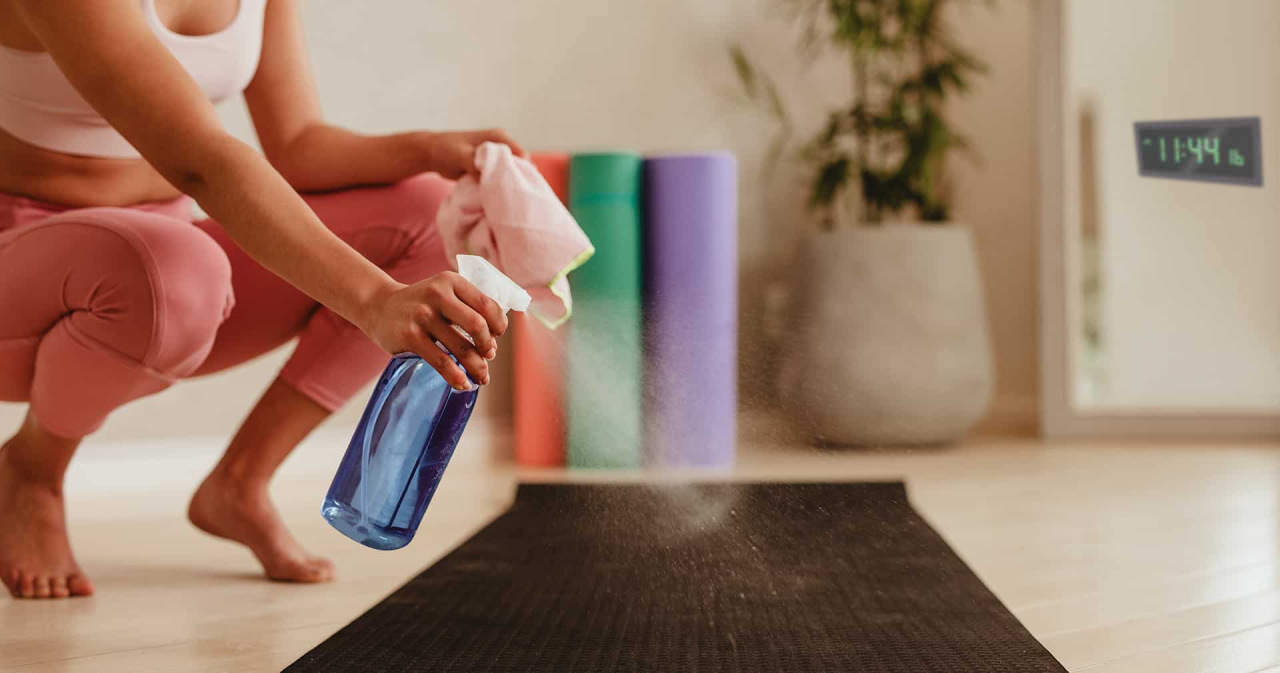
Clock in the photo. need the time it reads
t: 11:44
